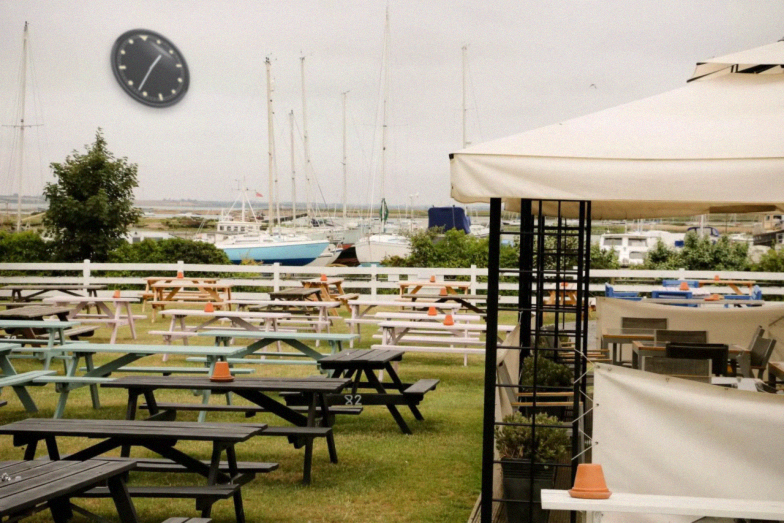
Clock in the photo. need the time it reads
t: 1:37
